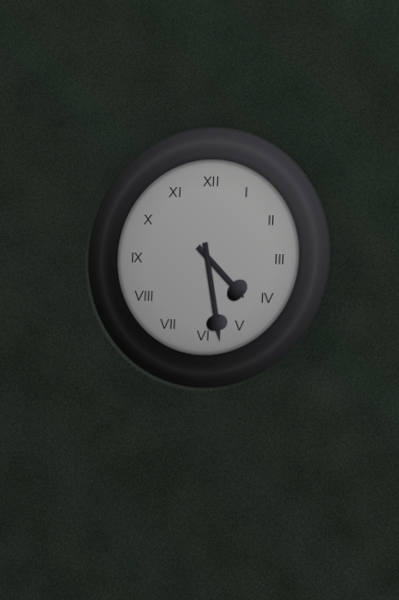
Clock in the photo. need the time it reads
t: 4:28
